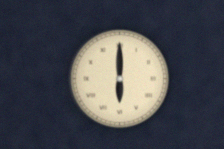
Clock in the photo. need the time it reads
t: 6:00
